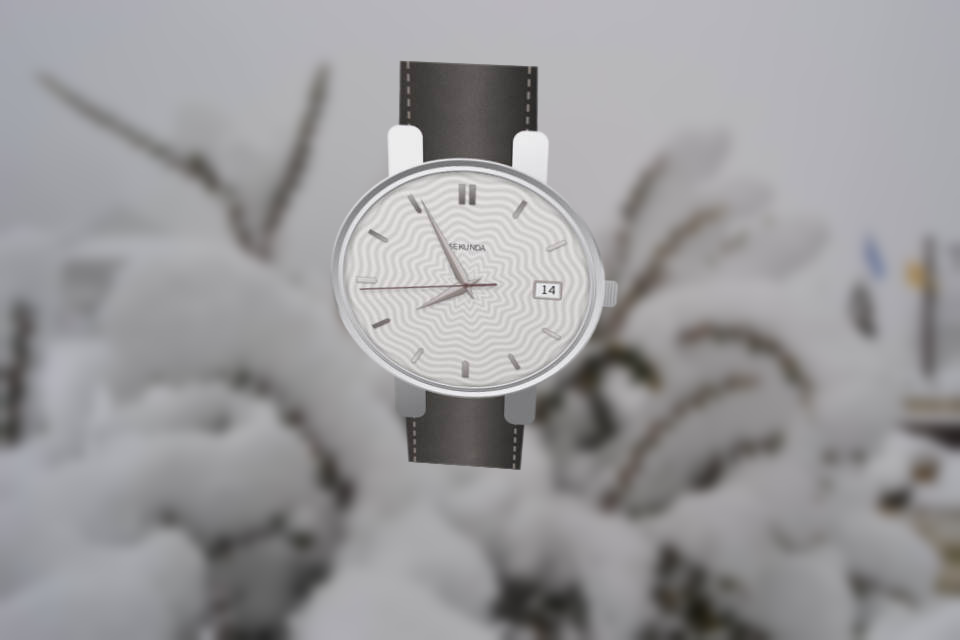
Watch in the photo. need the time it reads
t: 7:55:44
